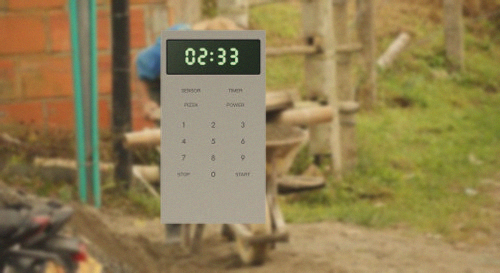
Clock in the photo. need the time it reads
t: 2:33
